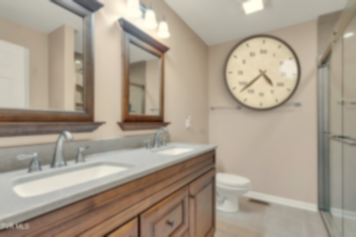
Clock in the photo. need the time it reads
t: 4:38
